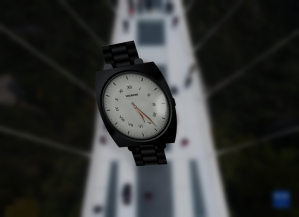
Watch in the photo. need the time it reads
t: 5:24
